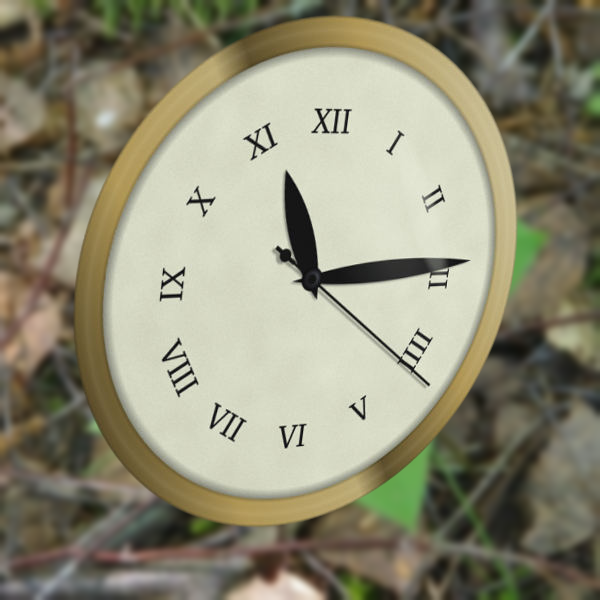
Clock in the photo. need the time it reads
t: 11:14:21
